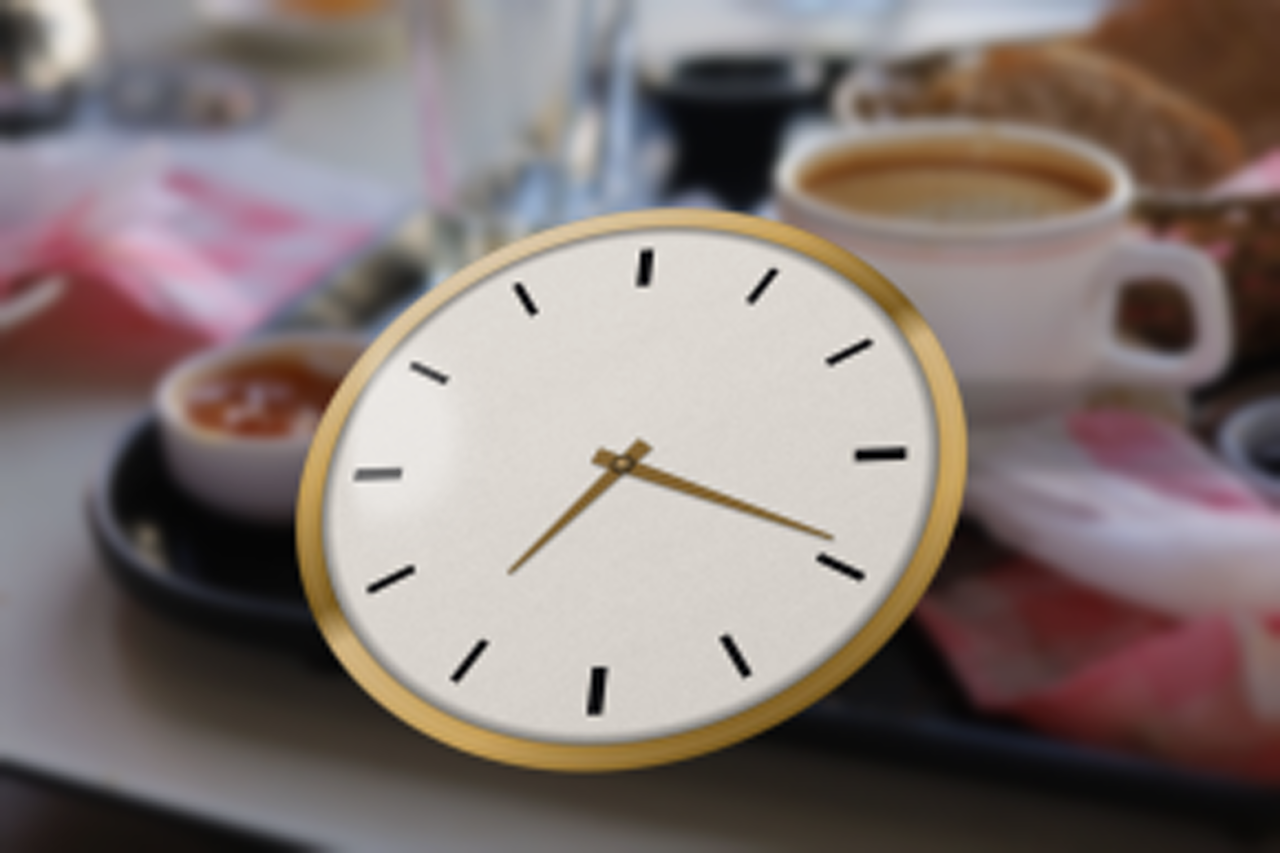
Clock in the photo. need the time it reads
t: 7:19
